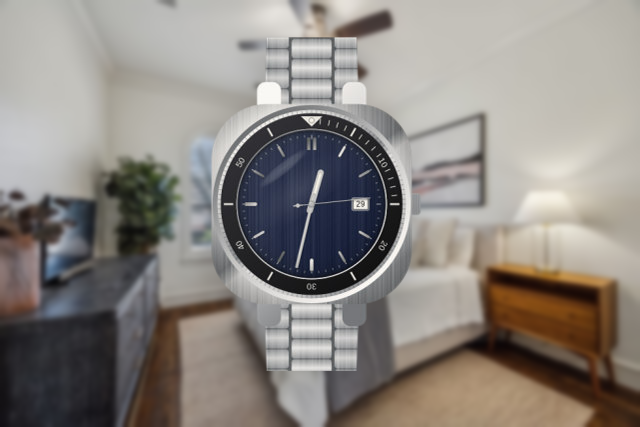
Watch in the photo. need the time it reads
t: 12:32:14
